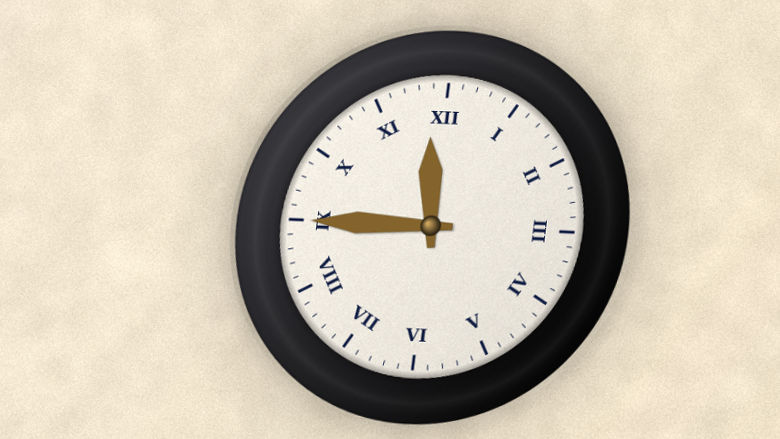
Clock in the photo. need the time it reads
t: 11:45
